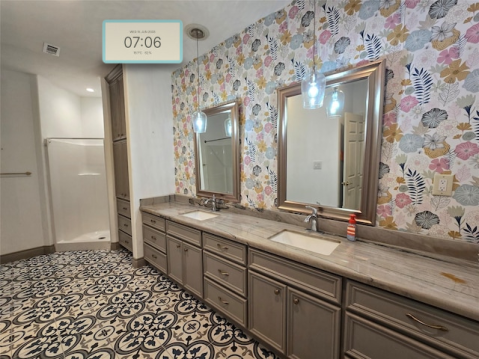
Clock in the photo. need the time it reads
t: 7:06
